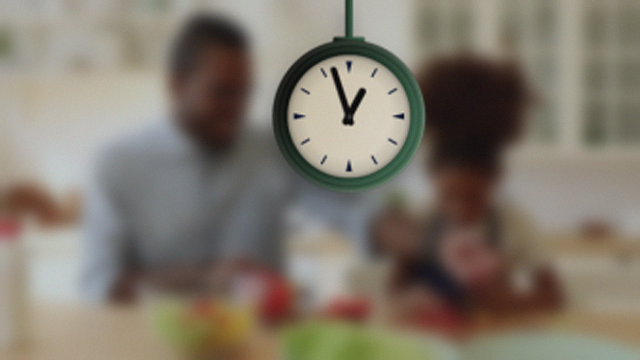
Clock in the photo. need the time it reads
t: 12:57
